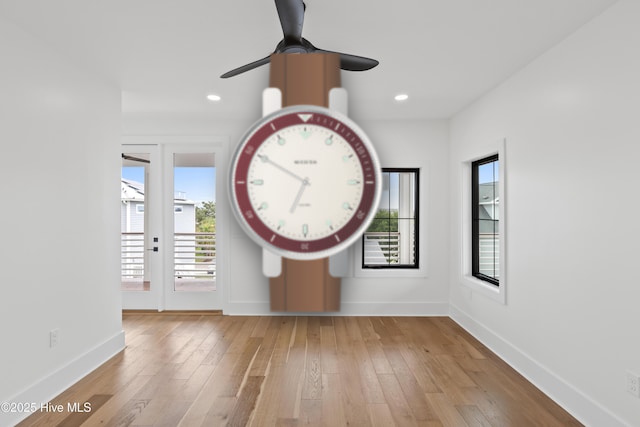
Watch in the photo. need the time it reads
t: 6:50
